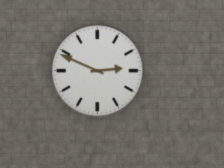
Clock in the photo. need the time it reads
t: 2:49
